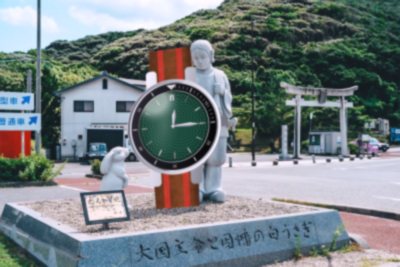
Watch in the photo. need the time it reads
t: 12:15
